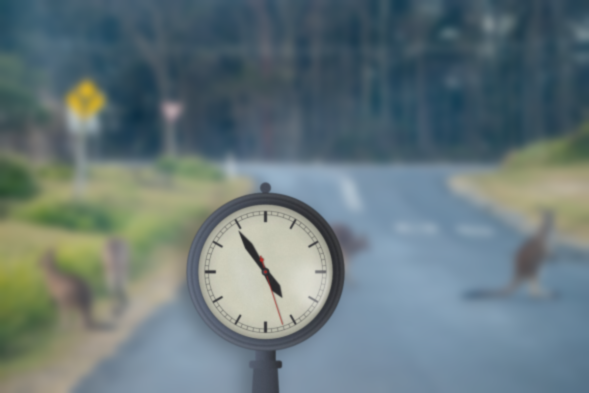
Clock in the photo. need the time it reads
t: 4:54:27
